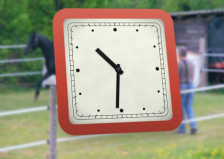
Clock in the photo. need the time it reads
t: 10:31
